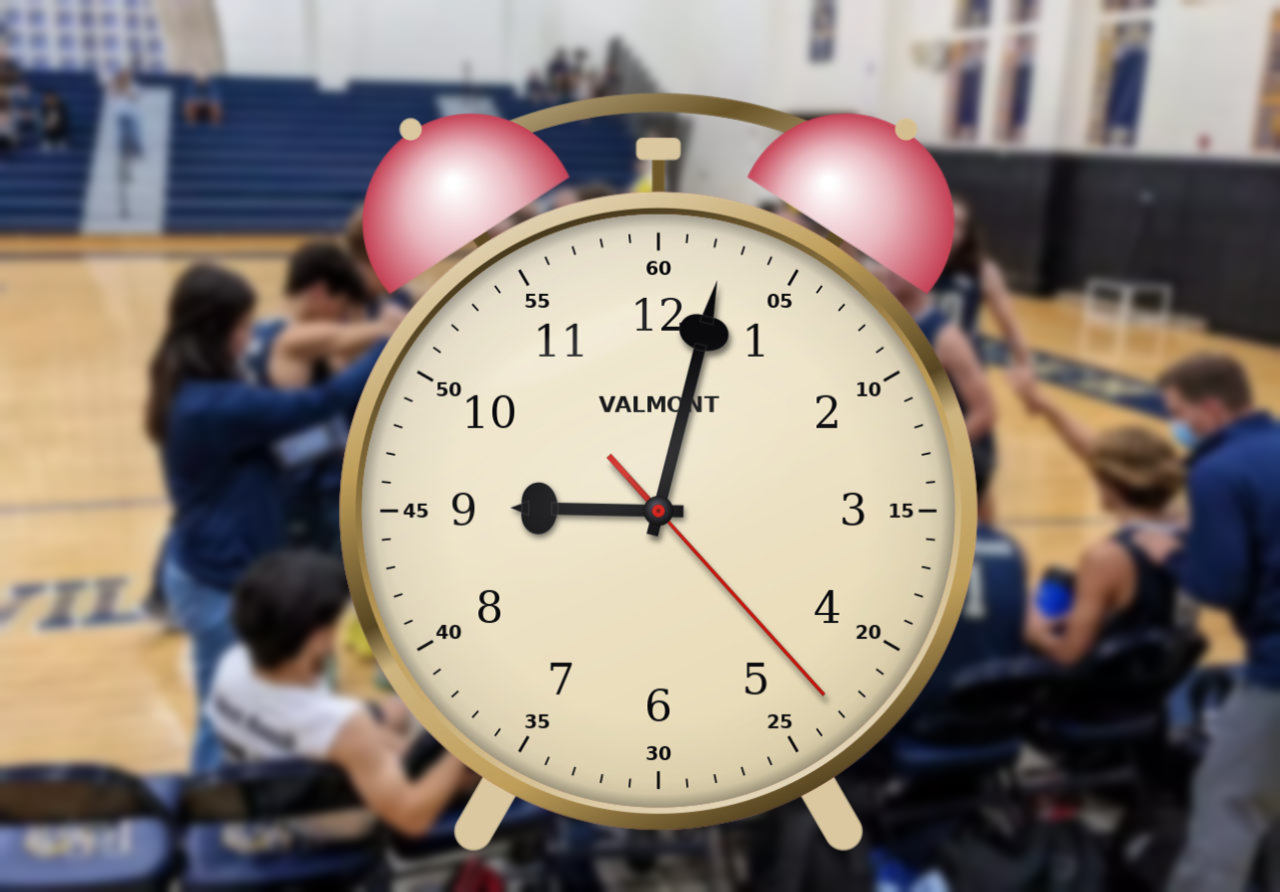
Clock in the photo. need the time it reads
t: 9:02:23
